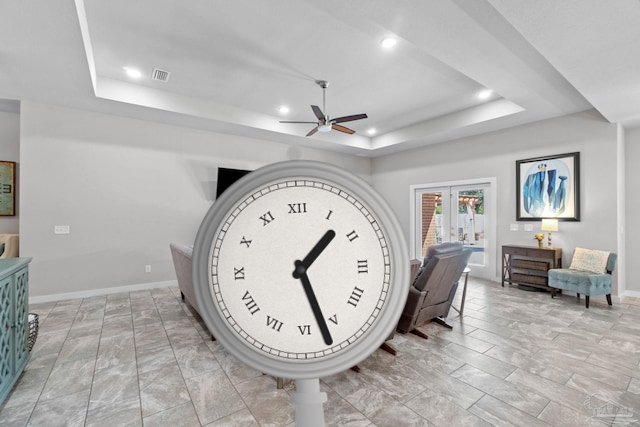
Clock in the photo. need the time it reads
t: 1:27
